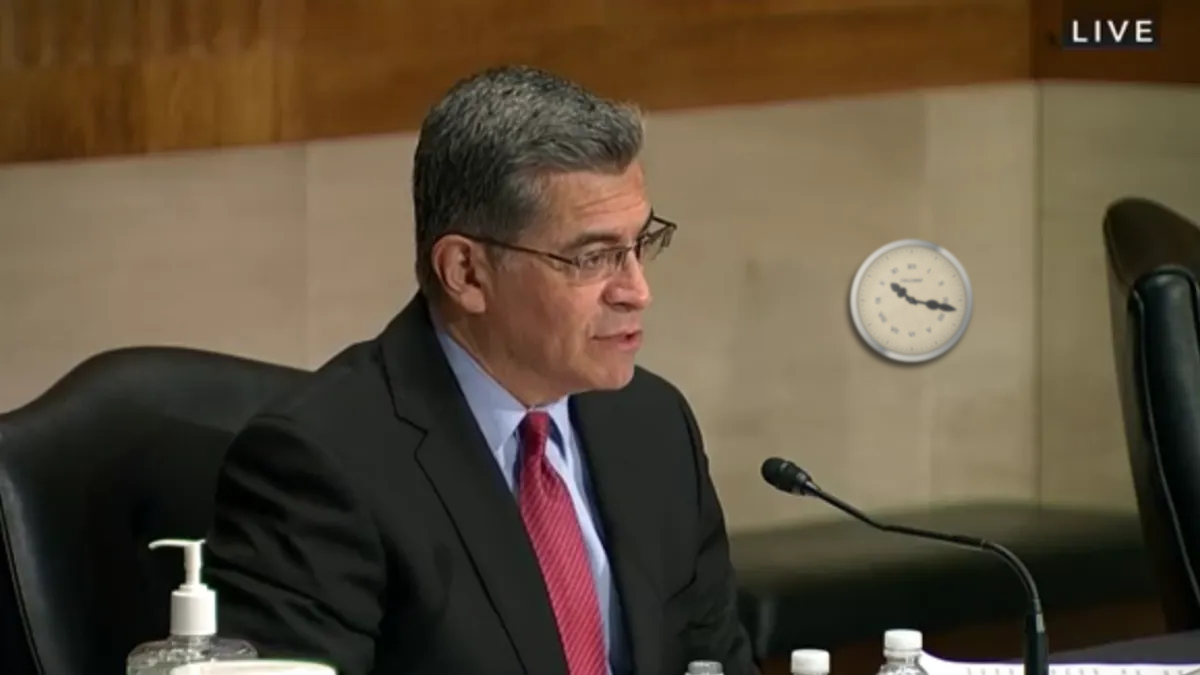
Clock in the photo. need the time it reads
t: 10:17
